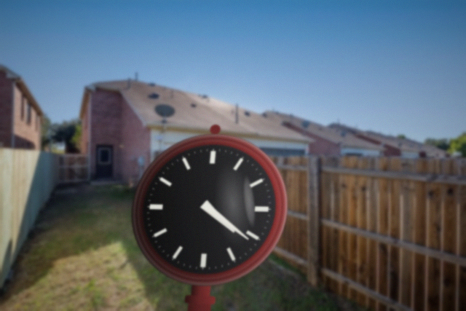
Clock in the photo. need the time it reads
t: 4:21
